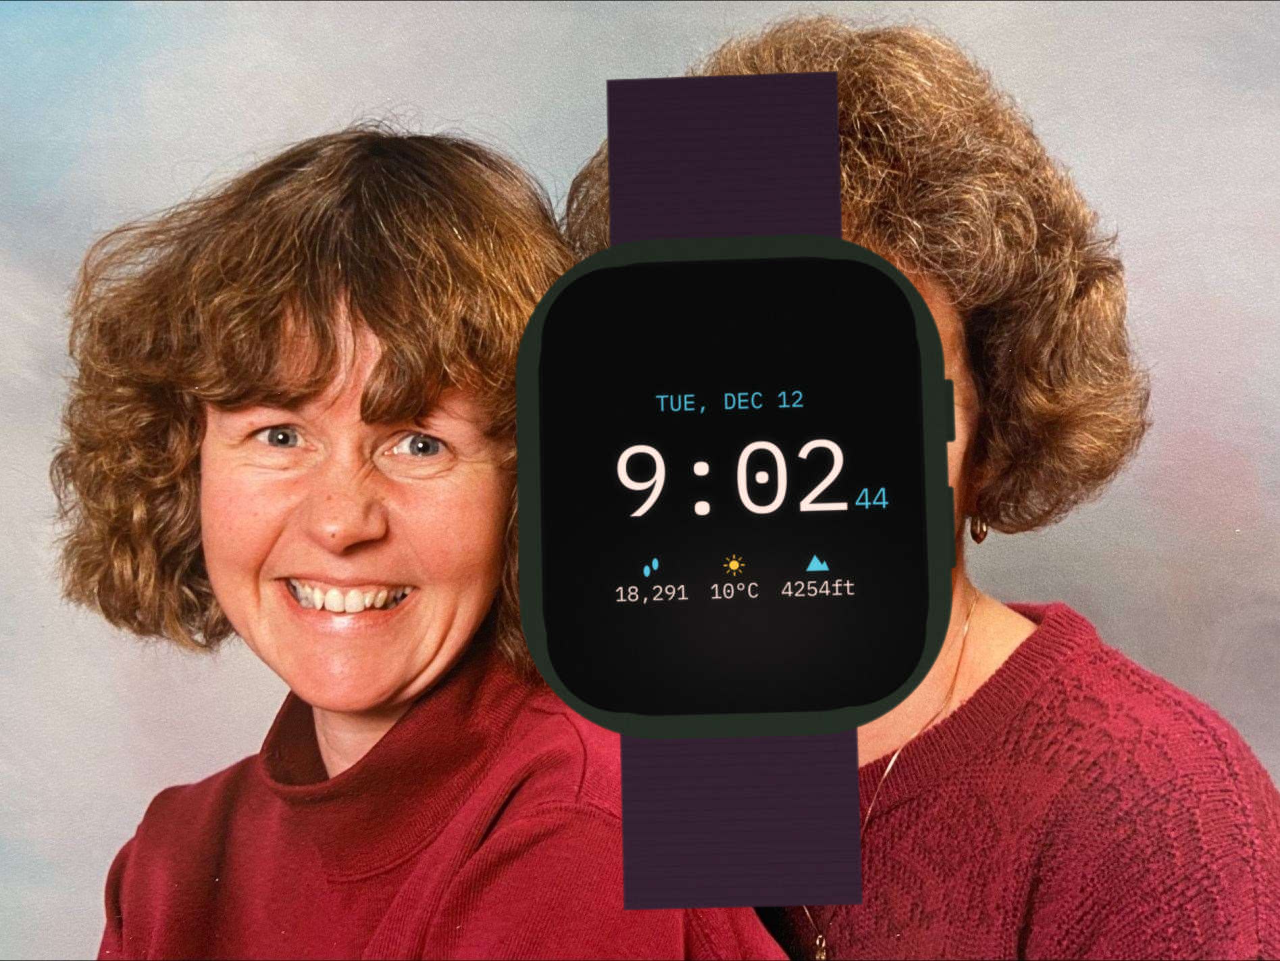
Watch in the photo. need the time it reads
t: 9:02:44
